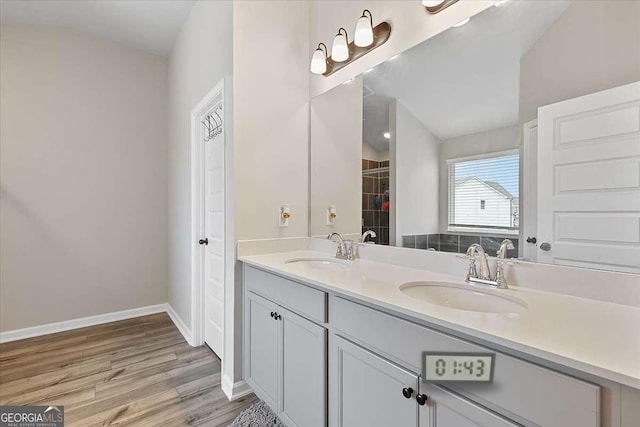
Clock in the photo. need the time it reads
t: 1:43
